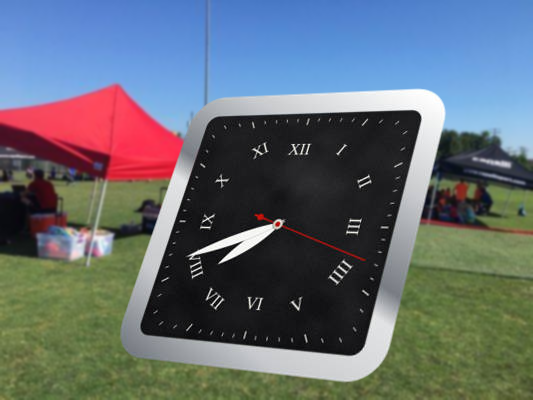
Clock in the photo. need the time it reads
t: 7:41:18
